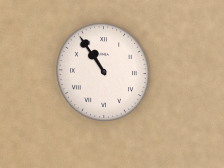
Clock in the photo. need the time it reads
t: 10:54
